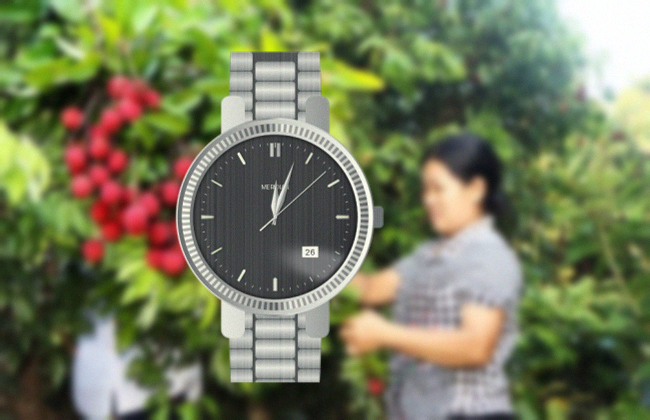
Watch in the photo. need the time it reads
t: 12:03:08
